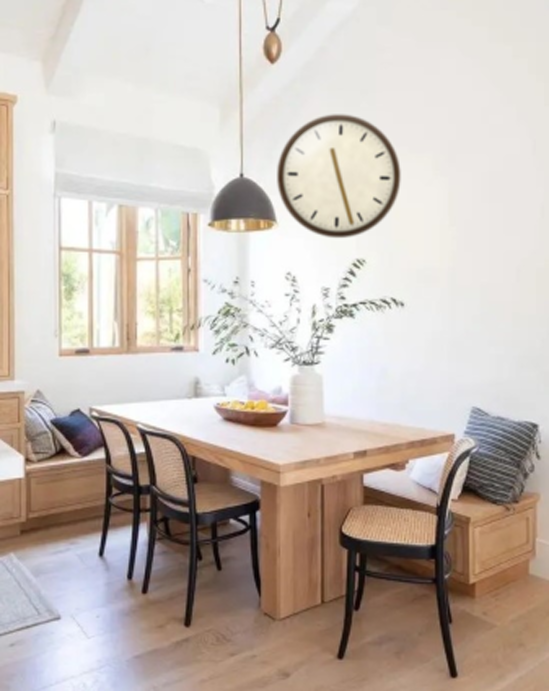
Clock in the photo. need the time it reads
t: 11:27
